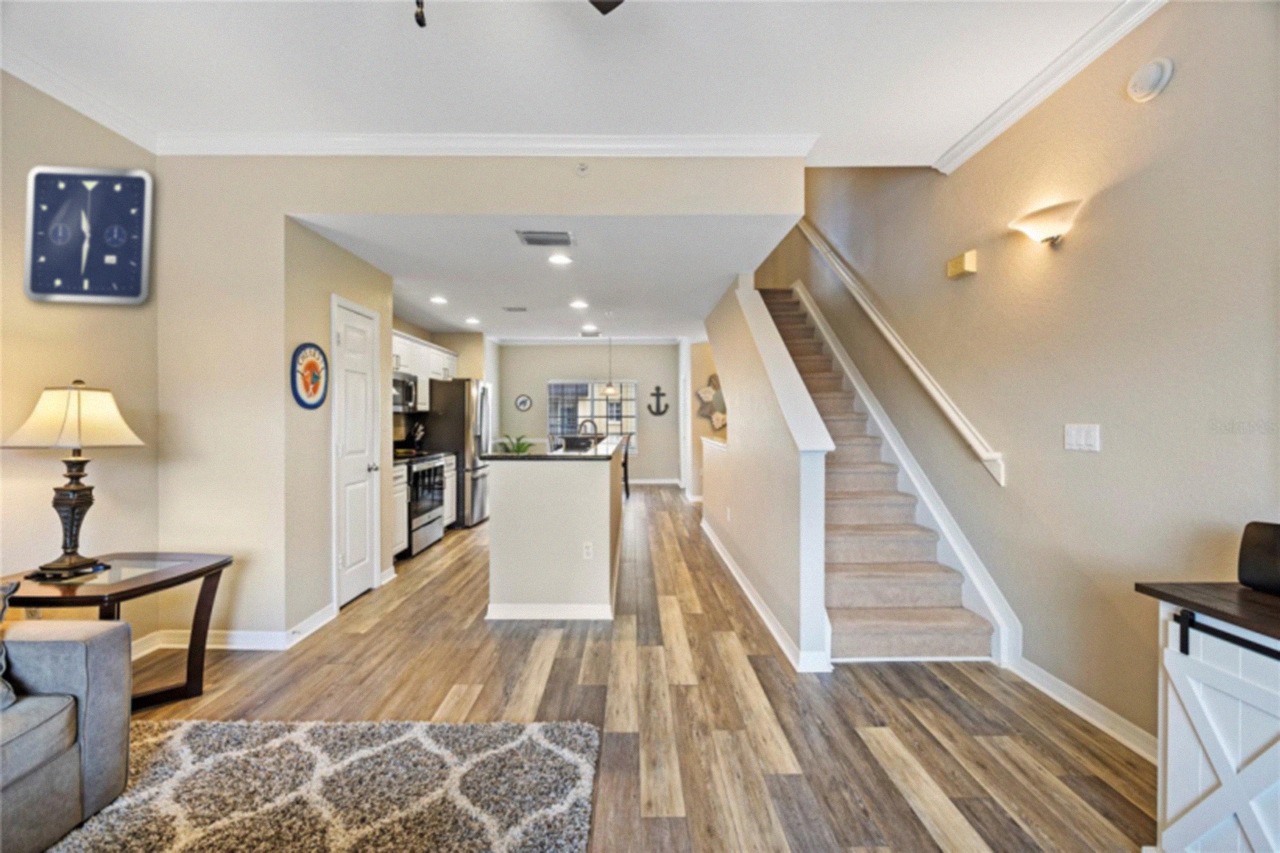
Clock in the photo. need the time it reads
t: 11:31
